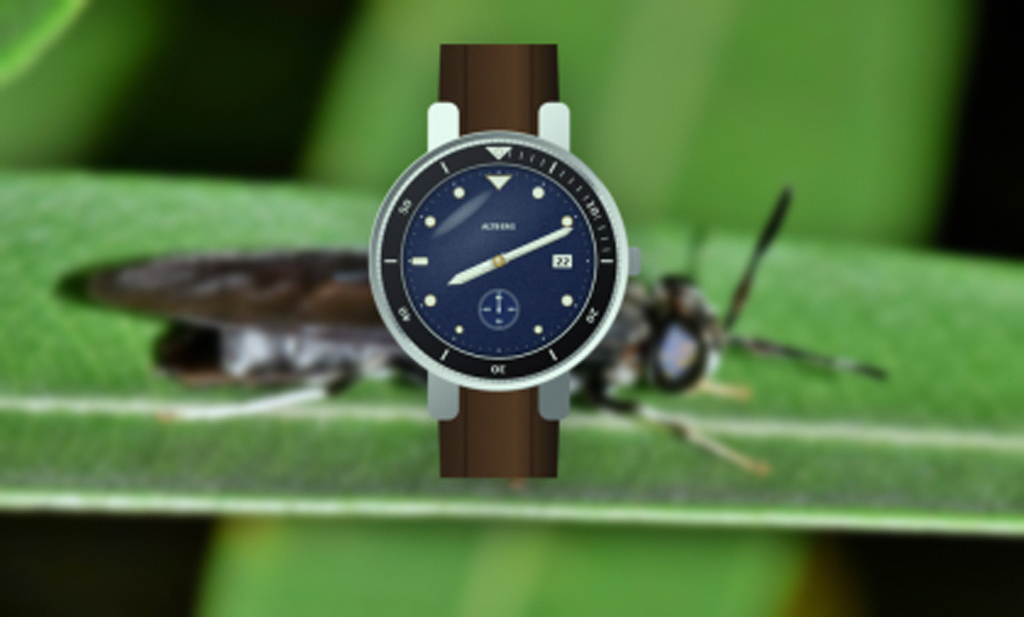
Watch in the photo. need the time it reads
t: 8:11
